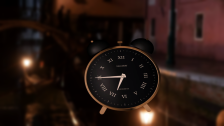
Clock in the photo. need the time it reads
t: 6:45
